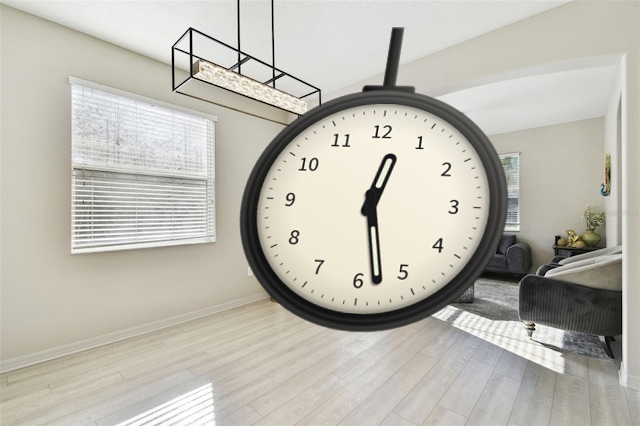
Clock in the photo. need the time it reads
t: 12:28
